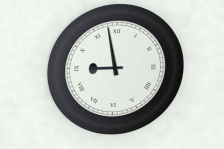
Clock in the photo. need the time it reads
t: 8:58
